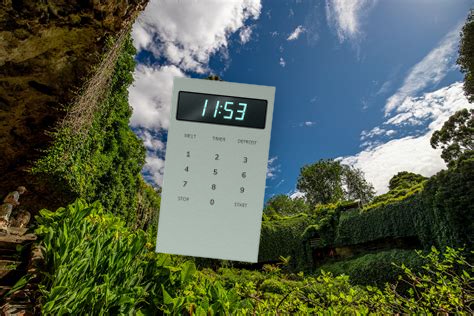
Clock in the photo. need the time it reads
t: 11:53
